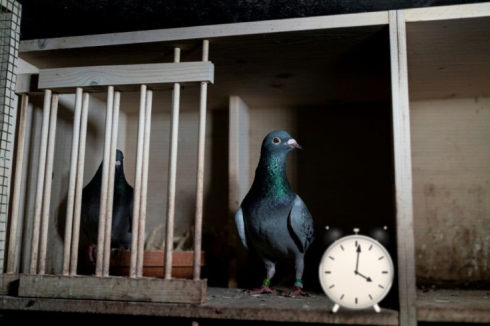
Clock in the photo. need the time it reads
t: 4:01
